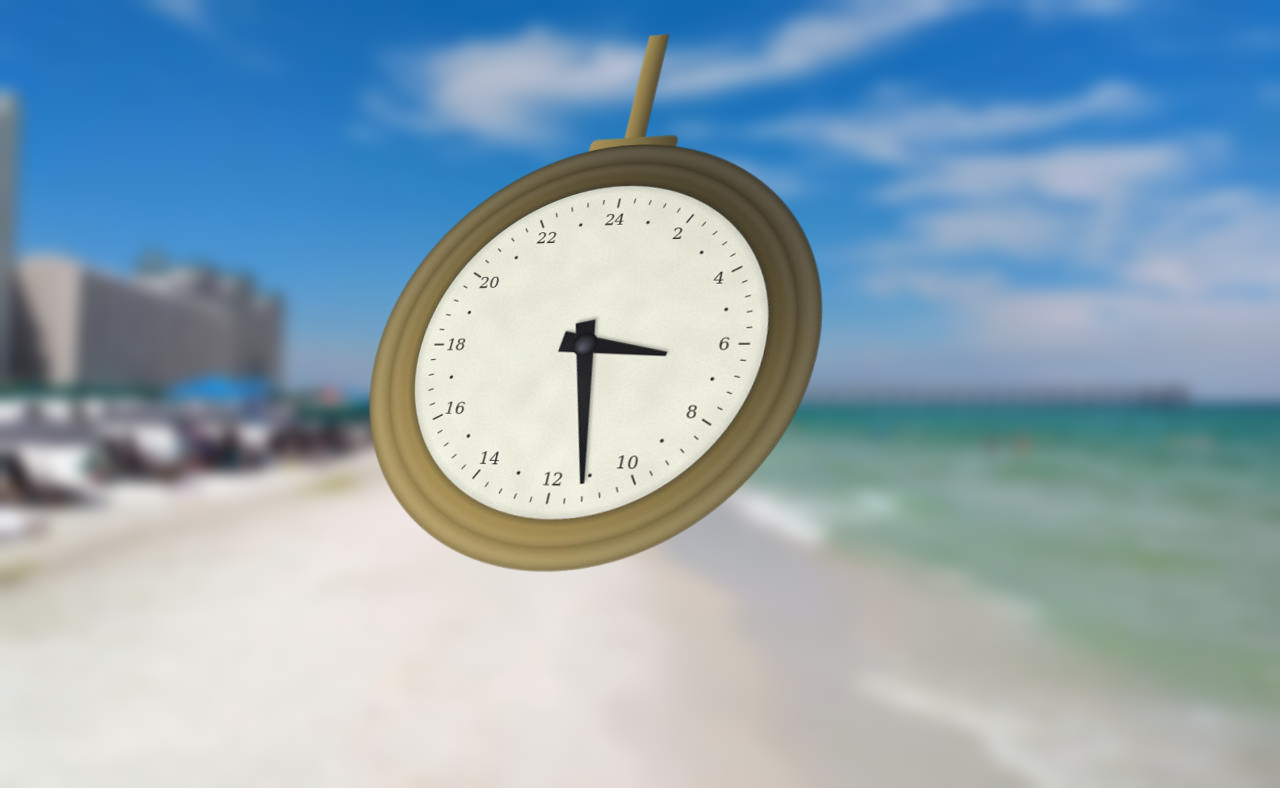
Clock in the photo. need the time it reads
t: 6:28
